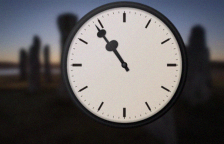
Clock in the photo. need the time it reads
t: 10:54
